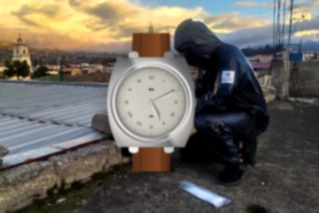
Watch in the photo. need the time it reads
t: 5:11
